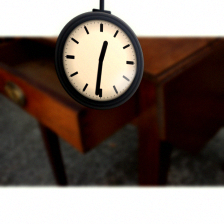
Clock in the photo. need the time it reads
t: 12:31
